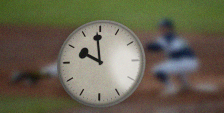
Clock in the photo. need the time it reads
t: 9:59
